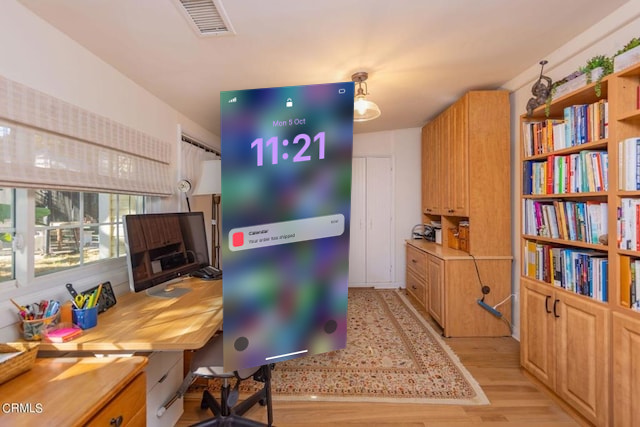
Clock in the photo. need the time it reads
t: 11:21
